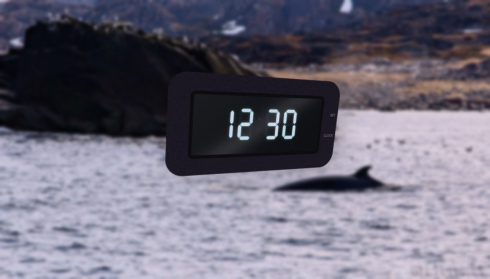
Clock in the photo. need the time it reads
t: 12:30
